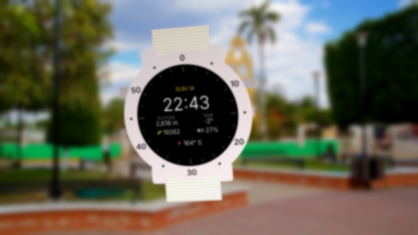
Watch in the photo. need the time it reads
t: 22:43
